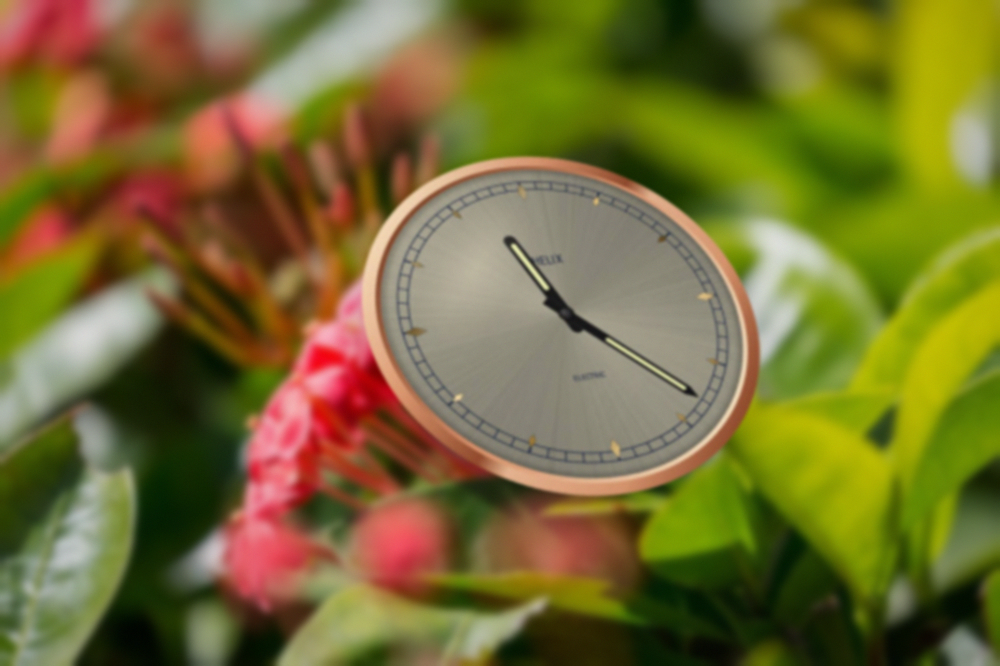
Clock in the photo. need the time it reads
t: 11:23
